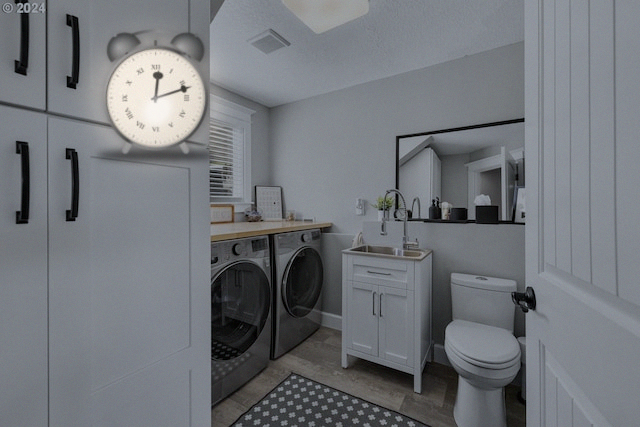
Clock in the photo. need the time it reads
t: 12:12
